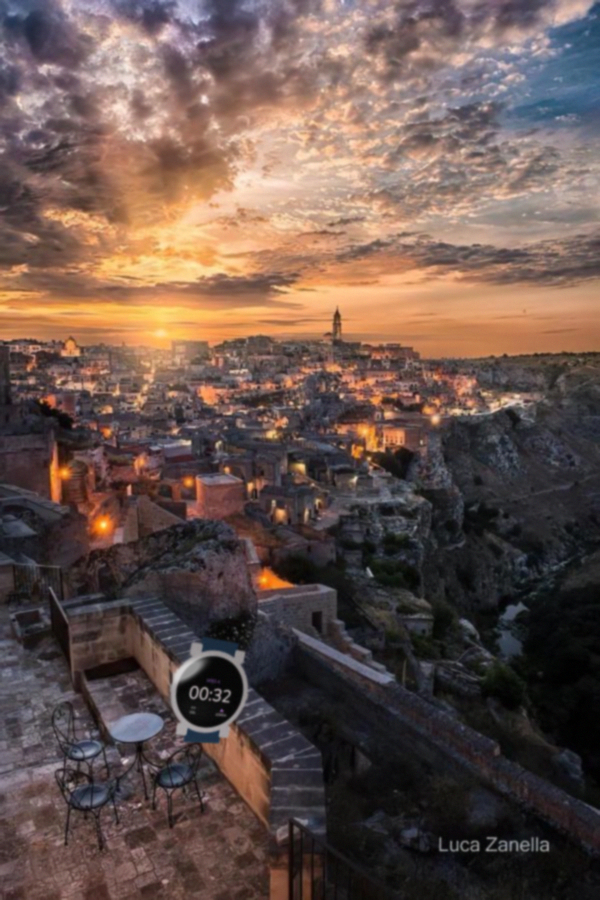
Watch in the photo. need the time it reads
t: 0:32
